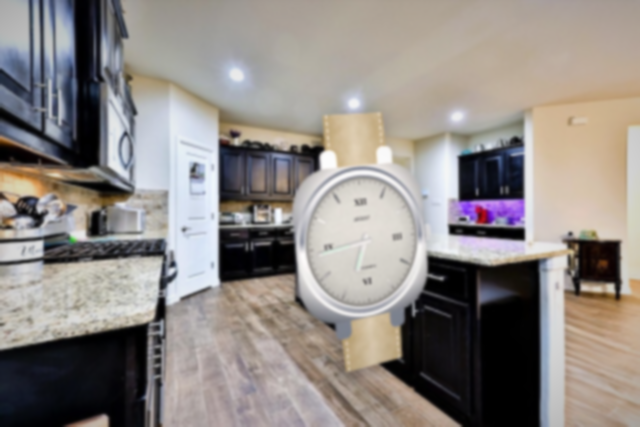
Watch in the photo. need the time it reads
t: 6:44
